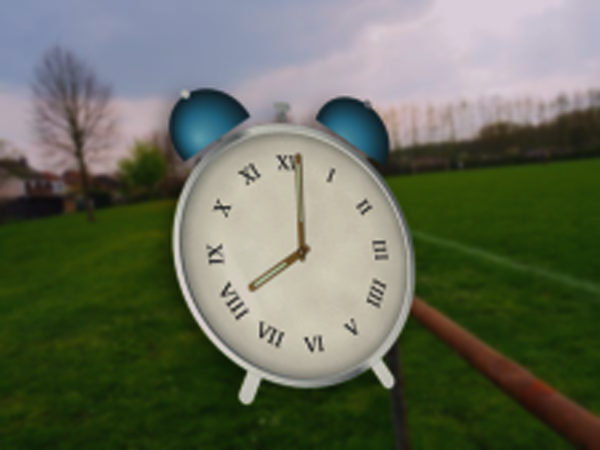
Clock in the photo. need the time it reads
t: 8:01
